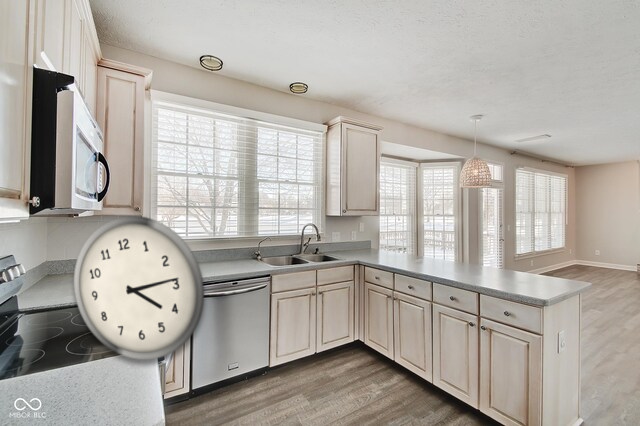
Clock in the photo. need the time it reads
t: 4:14
